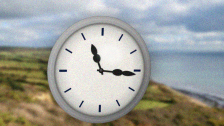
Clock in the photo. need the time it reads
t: 11:16
